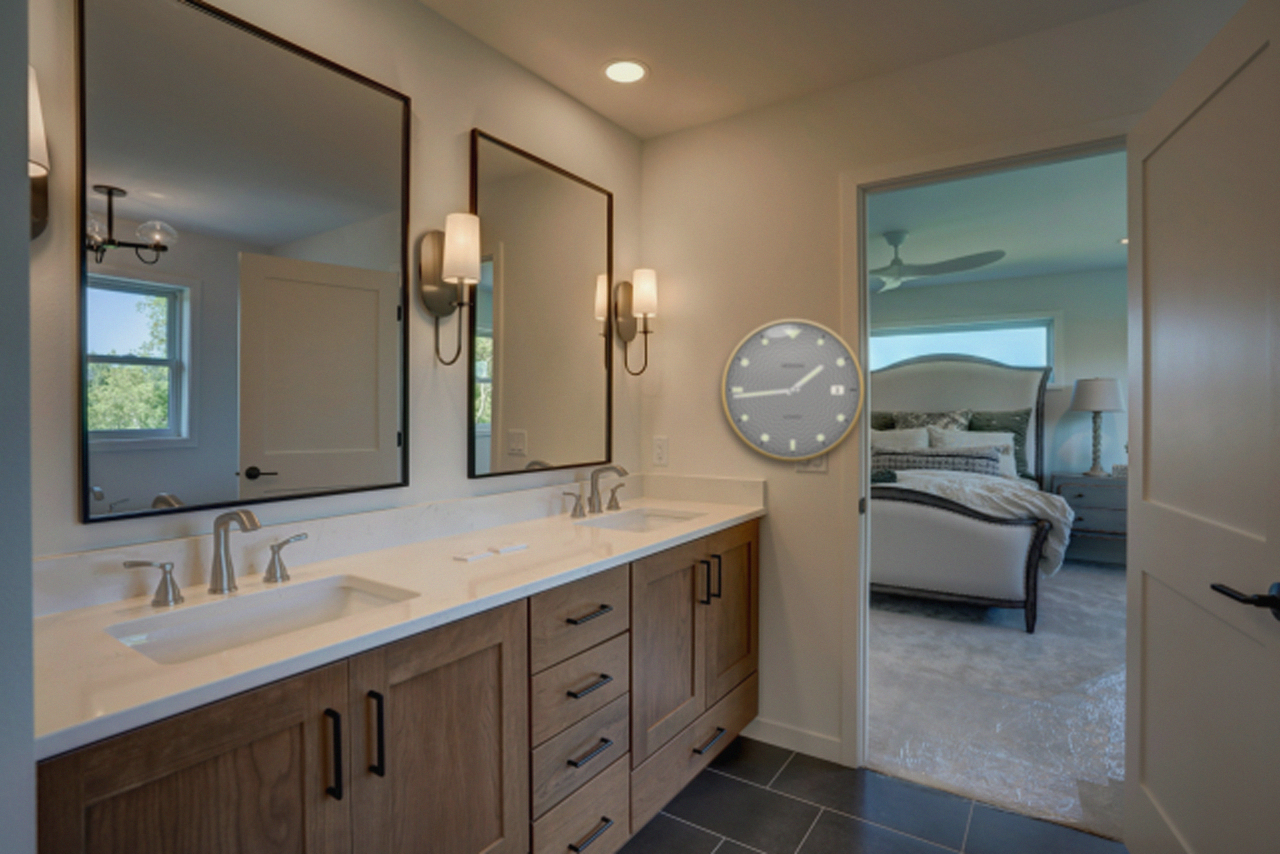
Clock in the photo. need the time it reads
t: 1:44
